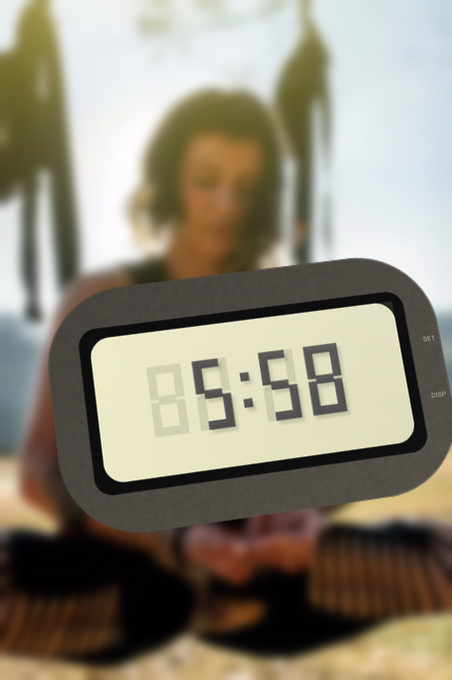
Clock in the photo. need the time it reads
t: 5:58
